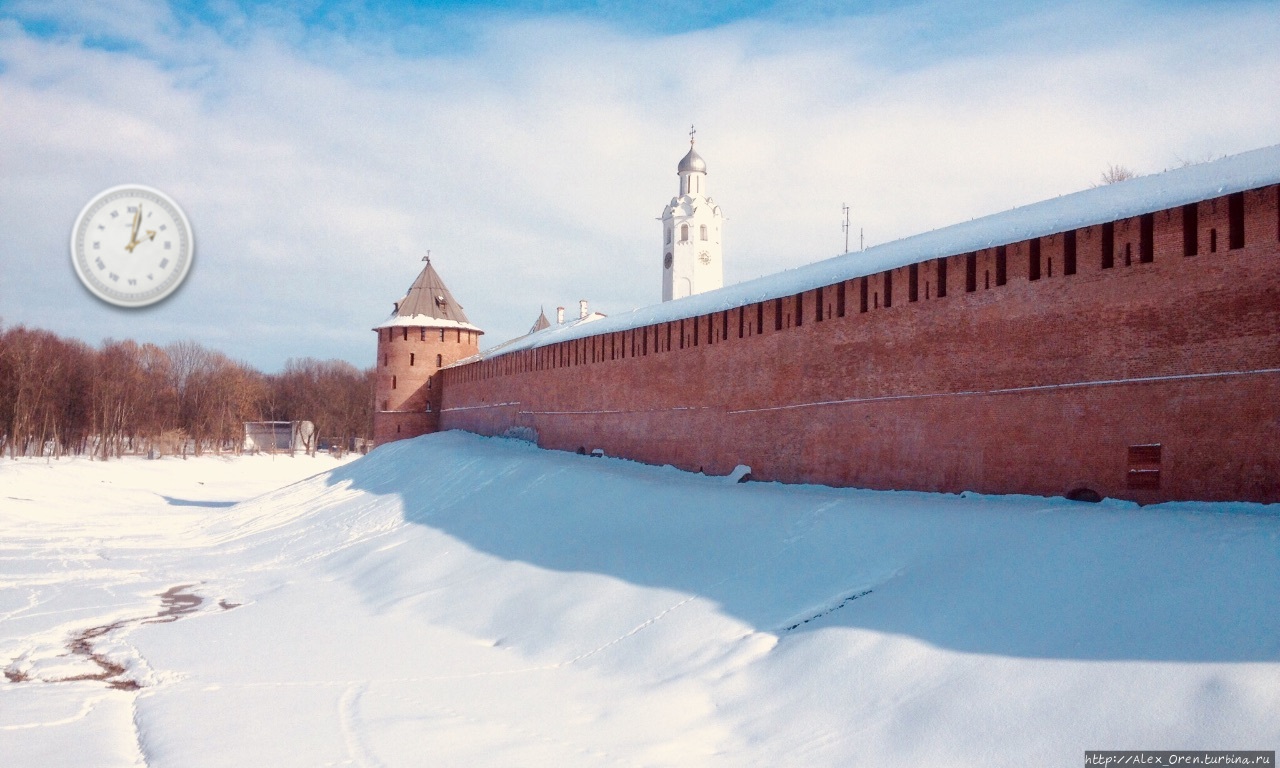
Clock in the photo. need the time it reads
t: 2:02
